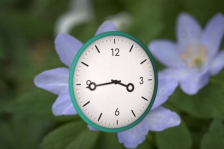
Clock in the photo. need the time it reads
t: 3:44
